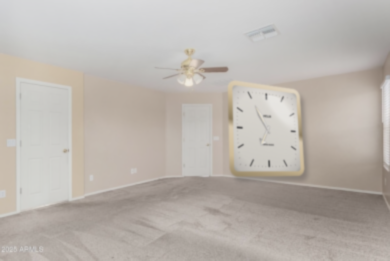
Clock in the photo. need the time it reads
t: 6:55
